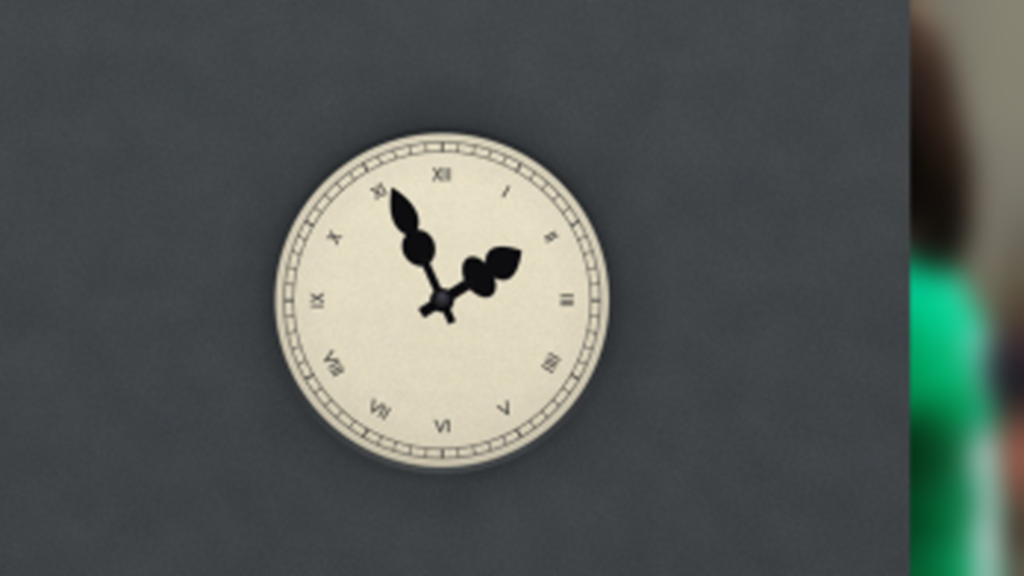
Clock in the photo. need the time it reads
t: 1:56
